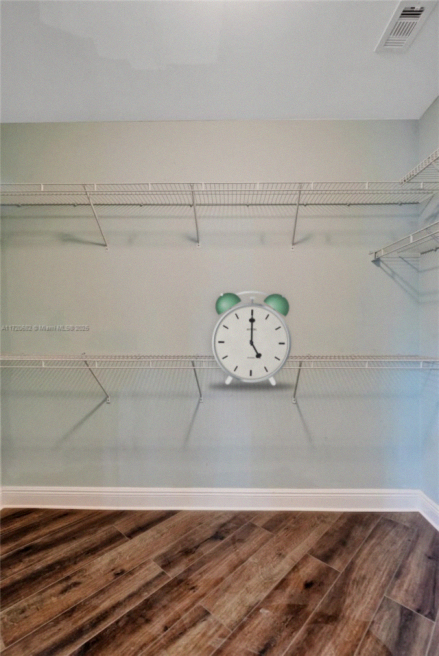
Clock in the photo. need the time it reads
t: 5:00
